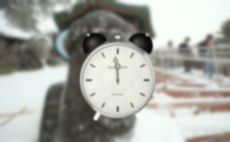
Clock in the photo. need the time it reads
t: 11:59
